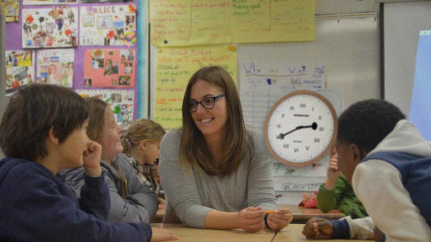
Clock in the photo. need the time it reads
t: 2:40
